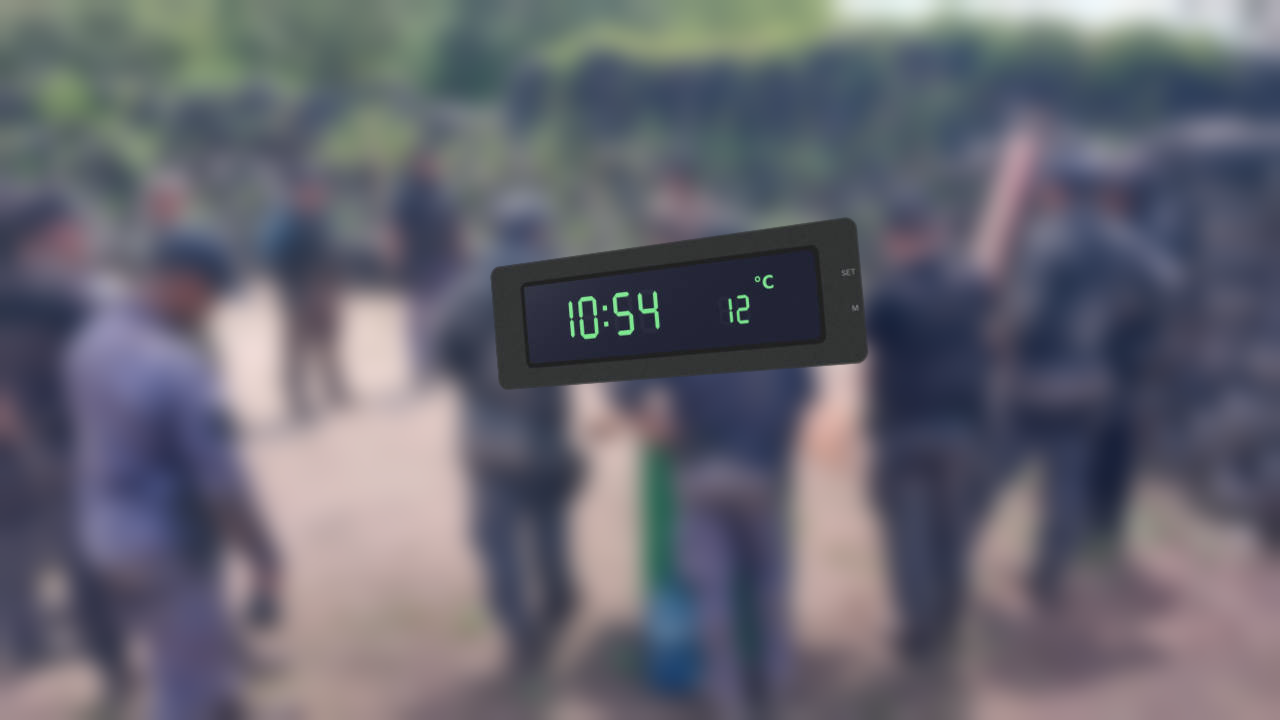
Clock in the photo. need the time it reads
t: 10:54
